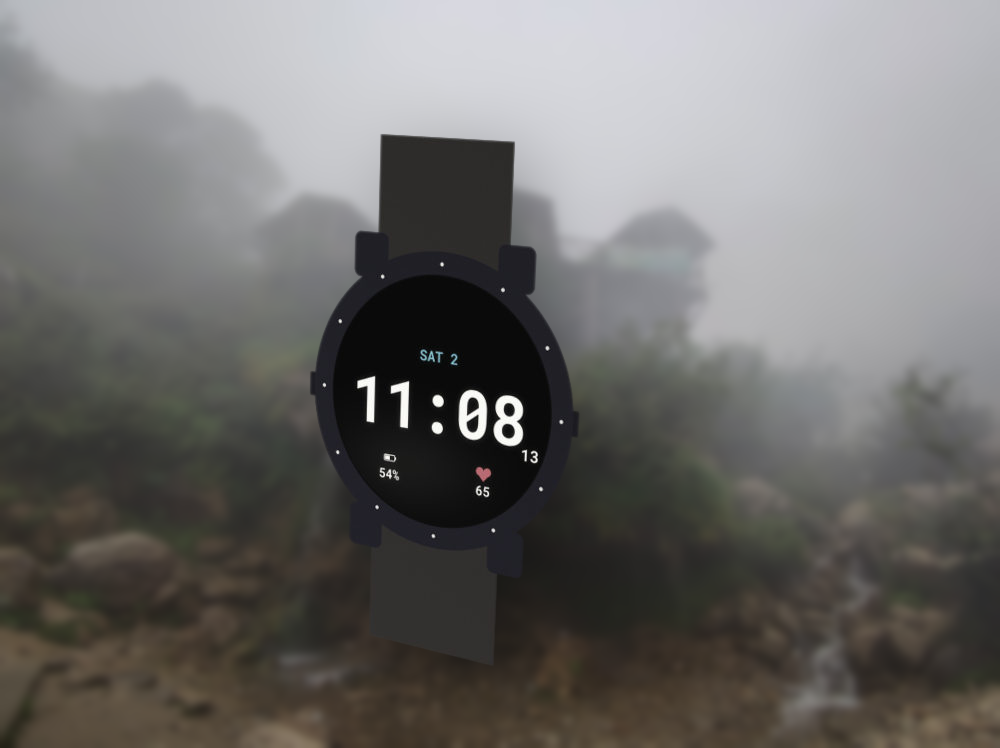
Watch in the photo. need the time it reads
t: 11:08:13
